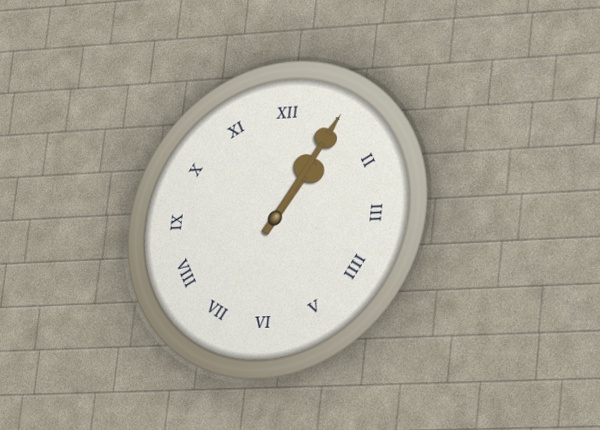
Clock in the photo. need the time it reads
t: 1:05
